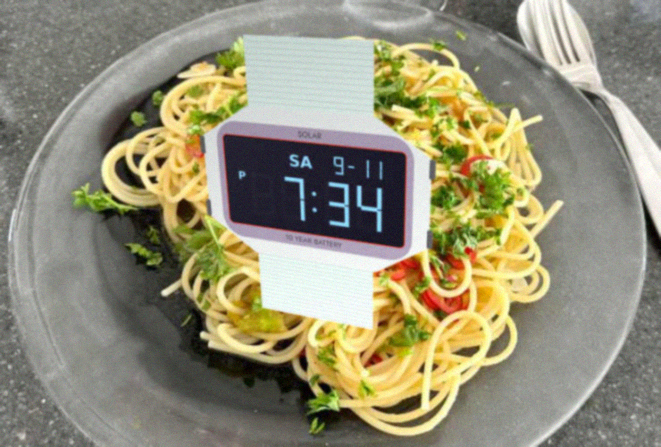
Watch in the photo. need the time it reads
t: 7:34
